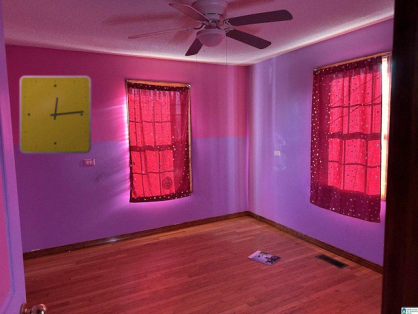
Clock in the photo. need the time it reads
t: 12:14
